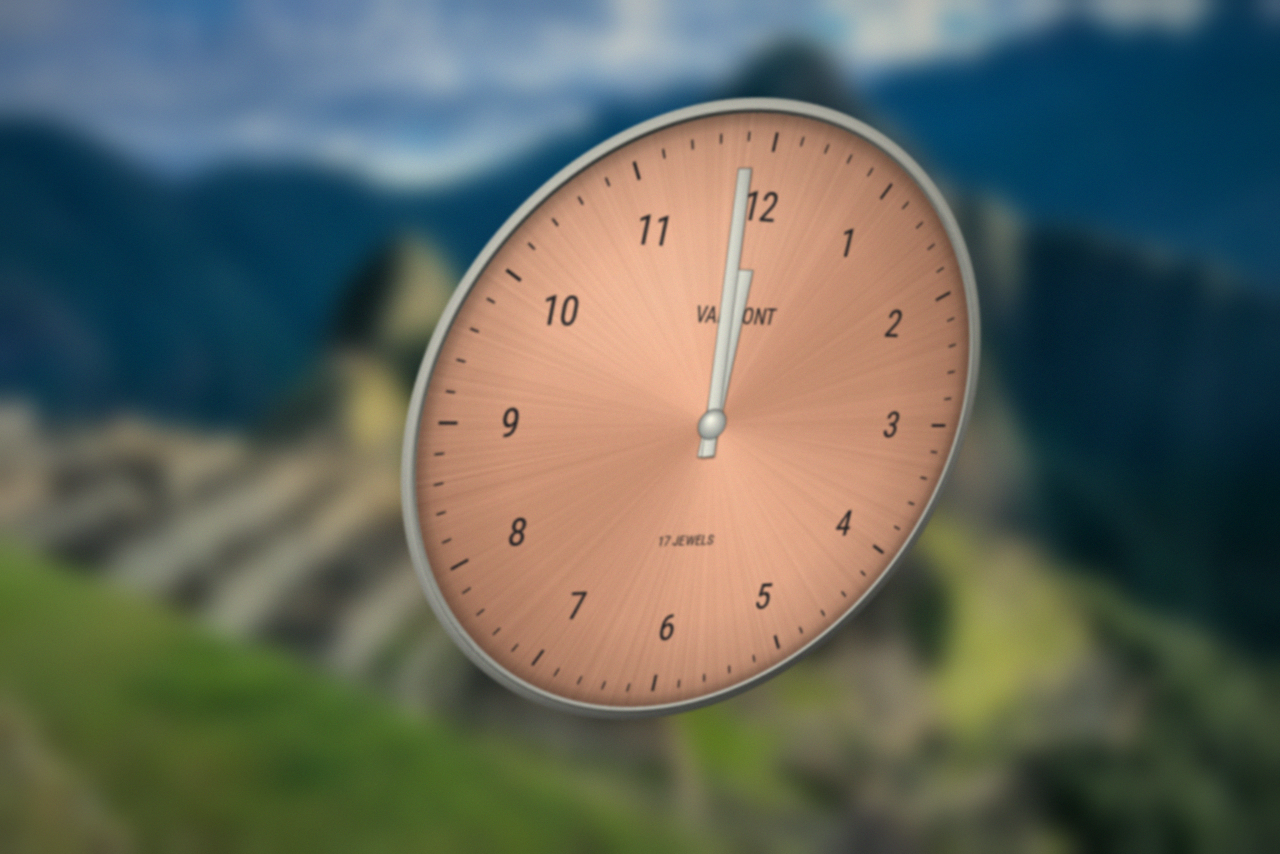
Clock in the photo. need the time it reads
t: 11:59
